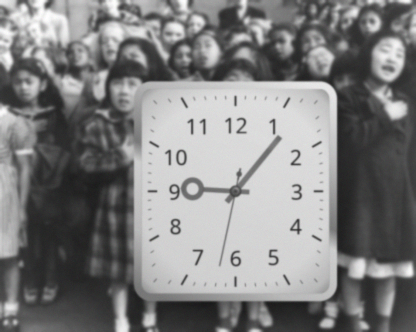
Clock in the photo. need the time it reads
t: 9:06:32
